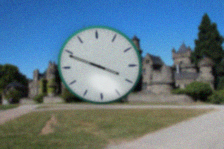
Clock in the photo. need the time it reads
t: 3:49
